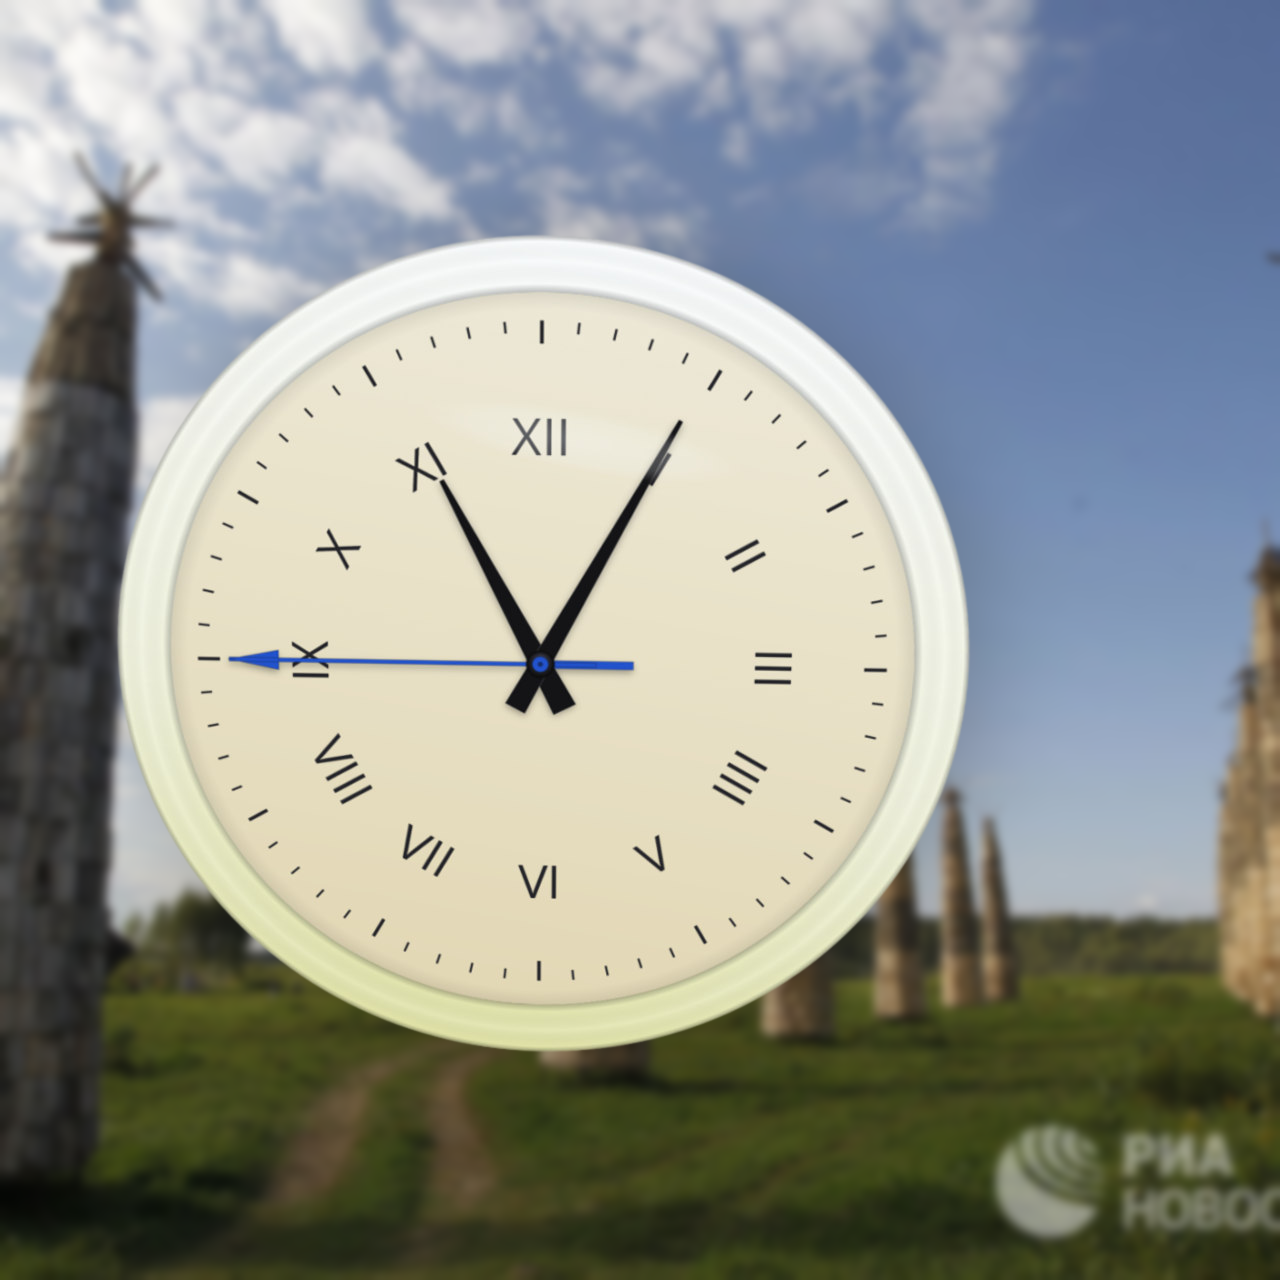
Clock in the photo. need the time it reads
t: 11:04:45
